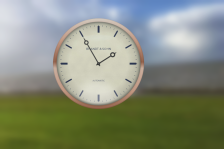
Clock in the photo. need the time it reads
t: 1:55
